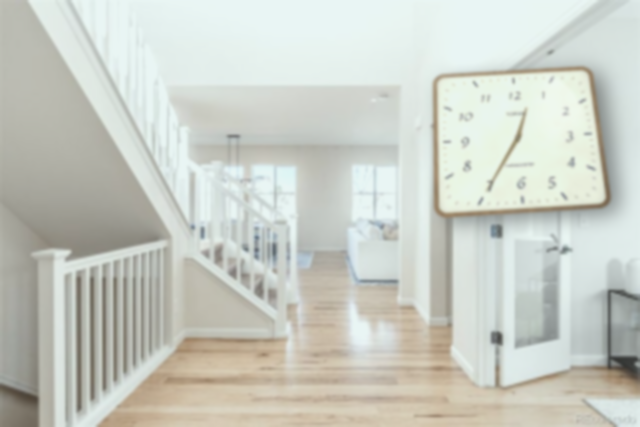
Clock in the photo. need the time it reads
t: 12:35
